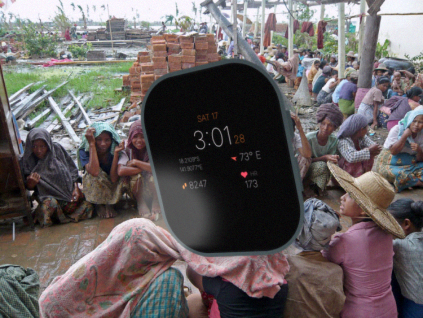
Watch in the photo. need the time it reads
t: 3:01:28
